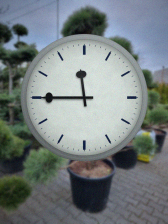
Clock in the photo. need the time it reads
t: 11:45
